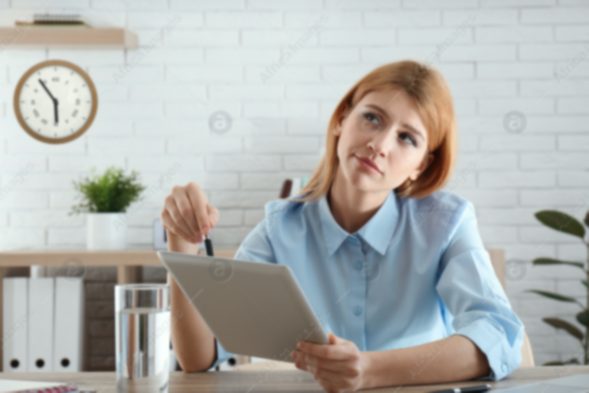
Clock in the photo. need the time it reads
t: 5:54
